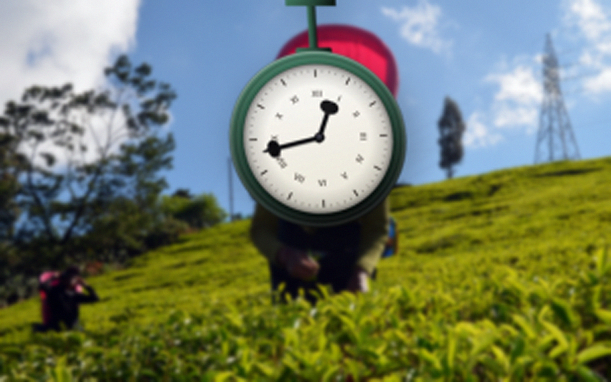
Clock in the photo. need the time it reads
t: 12:43
